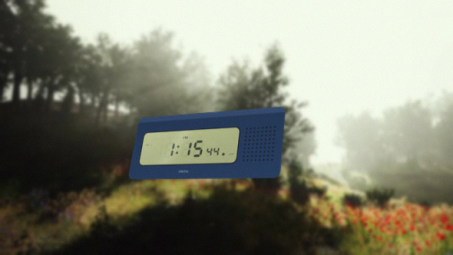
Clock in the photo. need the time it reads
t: 1:15:44
